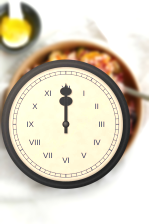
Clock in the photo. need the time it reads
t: 12:00
